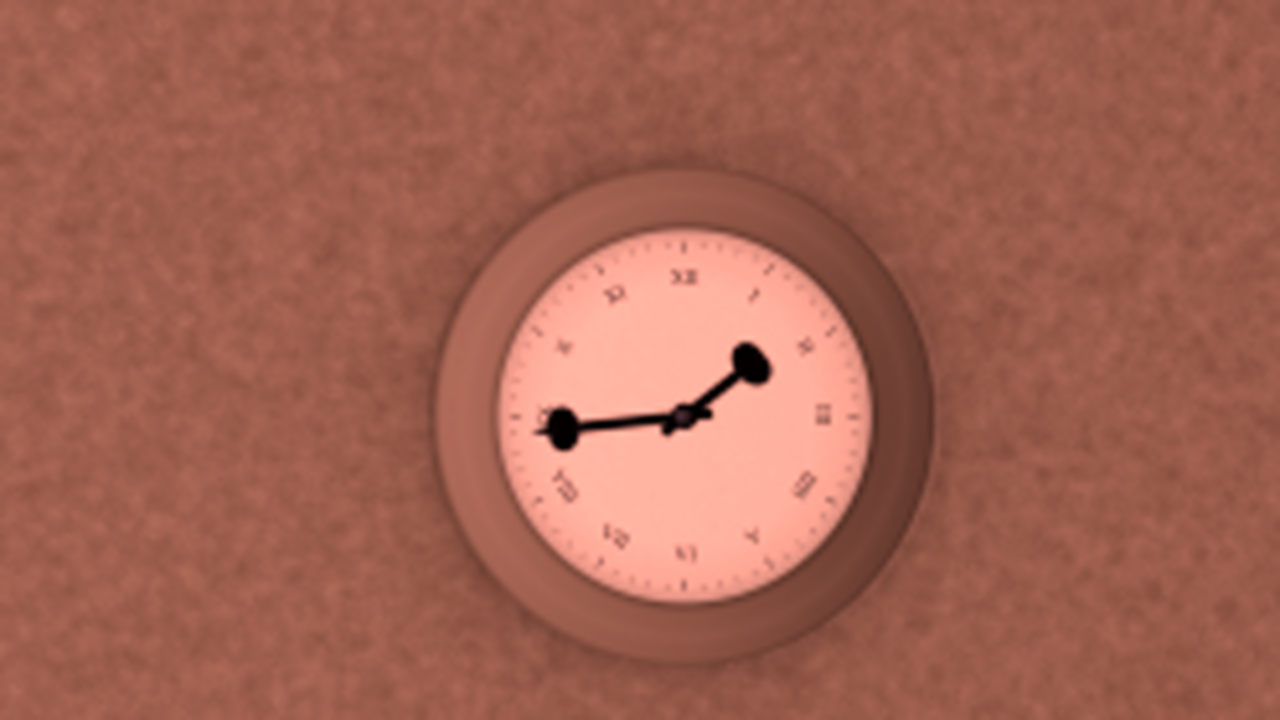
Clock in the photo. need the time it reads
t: 1:44
